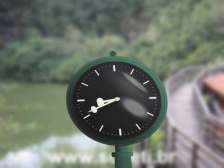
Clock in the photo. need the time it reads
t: 8:41
